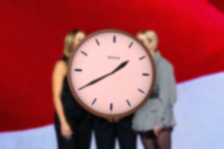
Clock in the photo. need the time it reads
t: 1:40
